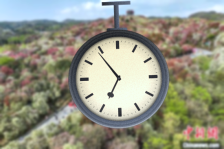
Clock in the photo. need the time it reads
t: 6:54
